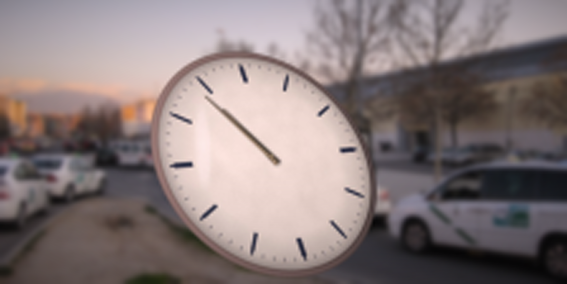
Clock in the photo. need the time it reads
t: 10:54
